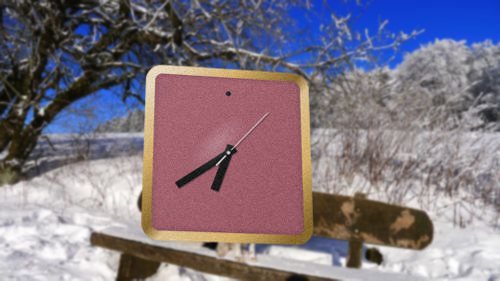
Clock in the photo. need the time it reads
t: 6:39:07
